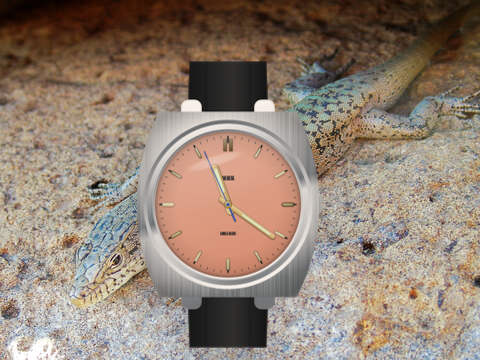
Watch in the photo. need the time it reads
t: 11:20:56
